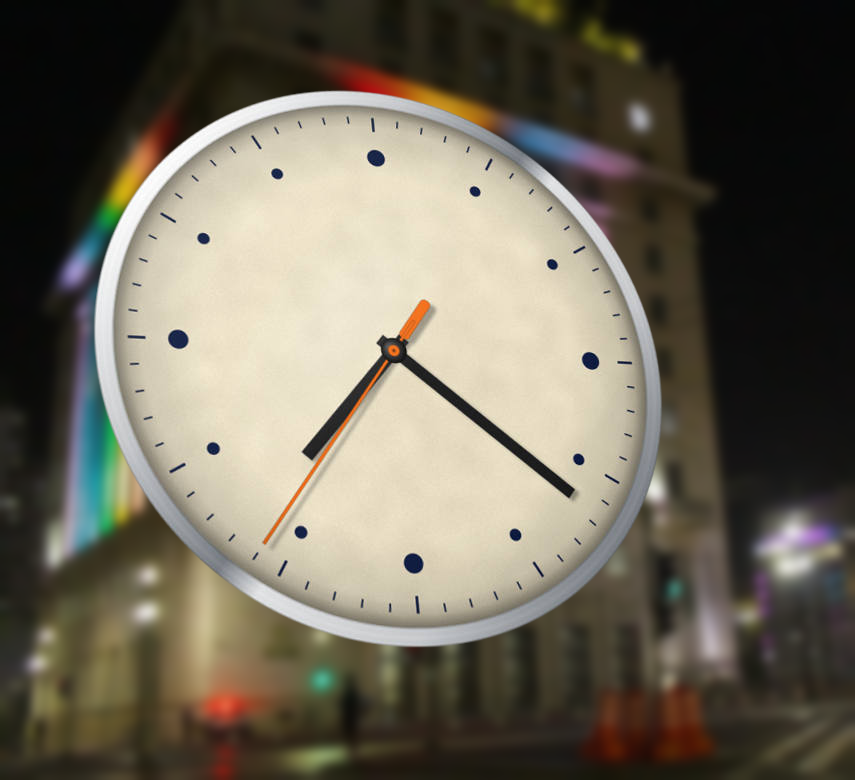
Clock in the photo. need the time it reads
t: 7:21:36
